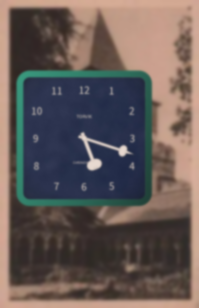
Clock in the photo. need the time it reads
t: 5:18
